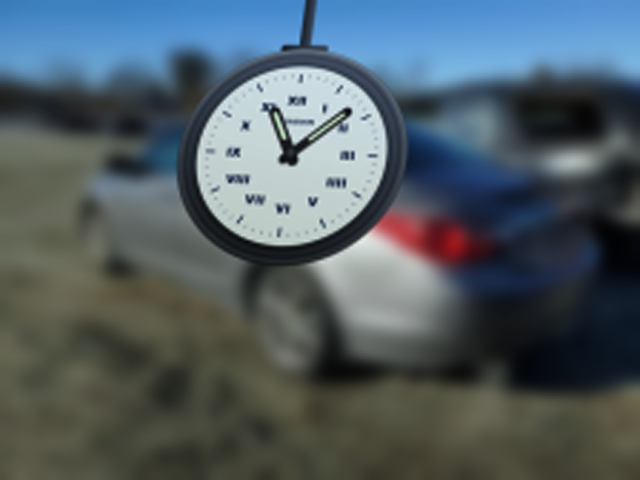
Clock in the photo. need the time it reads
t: 11:08
